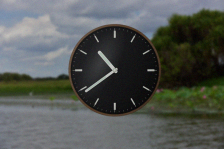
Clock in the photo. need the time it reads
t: 10:39
